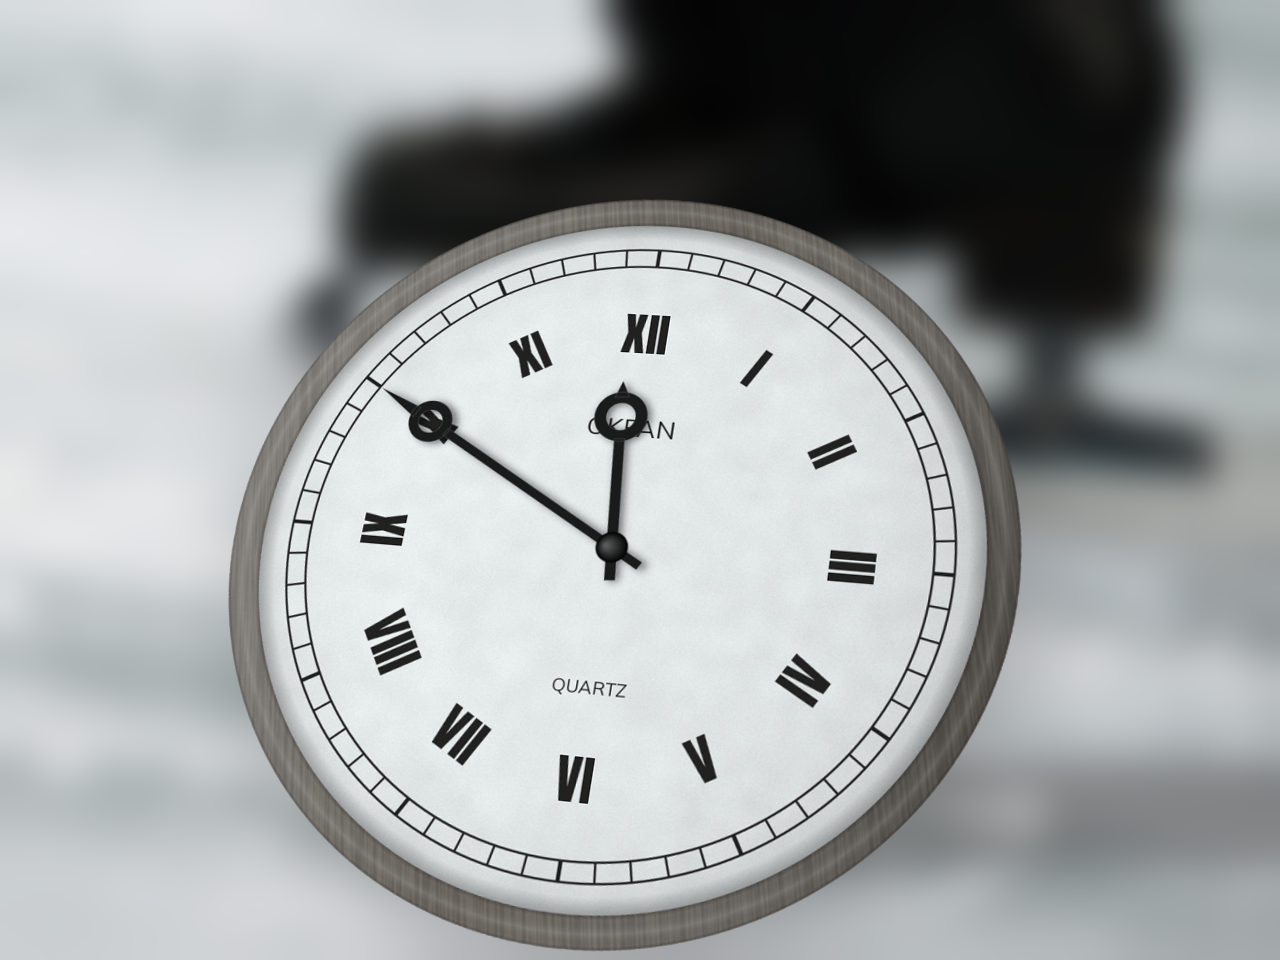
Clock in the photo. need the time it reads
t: 11:50
